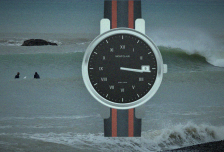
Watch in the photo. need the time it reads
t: 3:16
